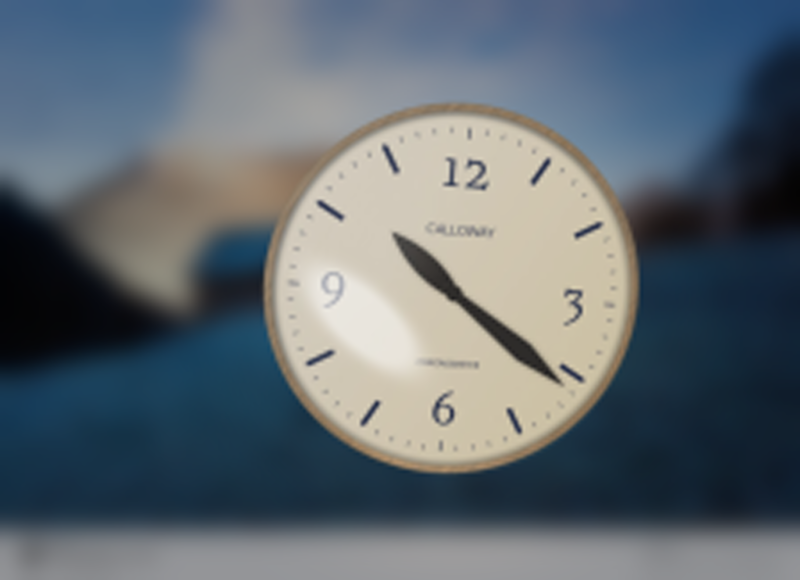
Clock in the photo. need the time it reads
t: 10:21
